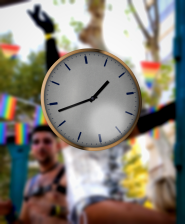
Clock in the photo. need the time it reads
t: 1:43
